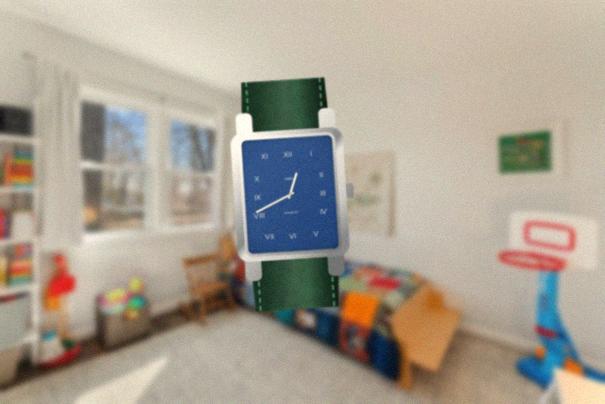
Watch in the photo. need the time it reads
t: 12:41
